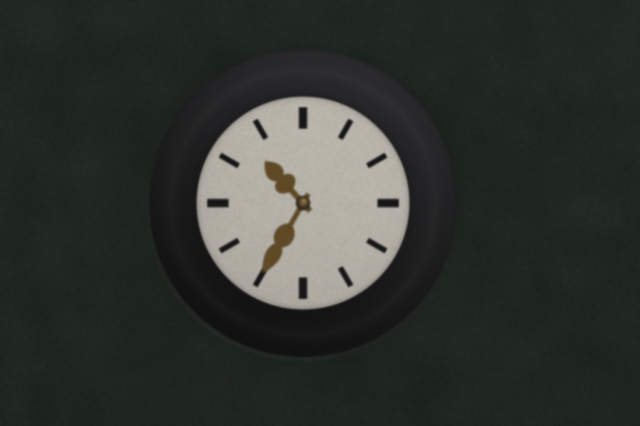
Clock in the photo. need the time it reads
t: 10:35
